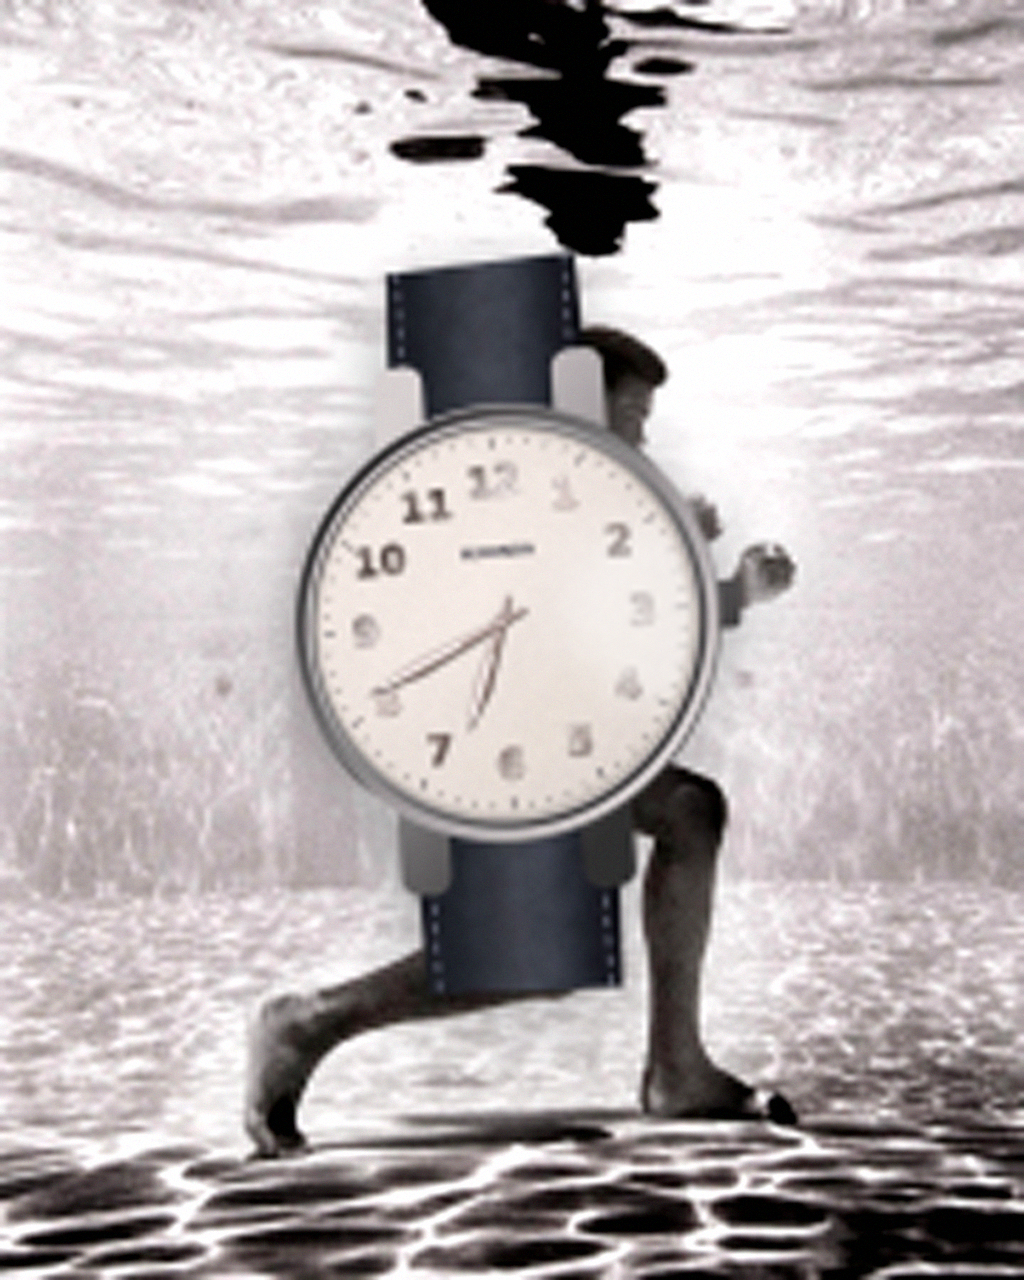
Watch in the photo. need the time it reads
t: 6:41
